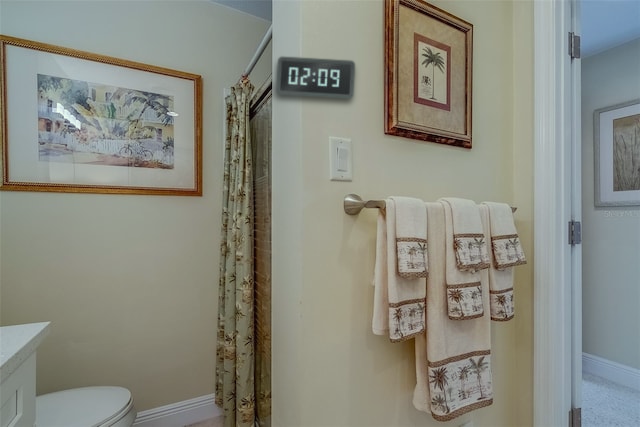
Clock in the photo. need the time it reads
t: 2:09
